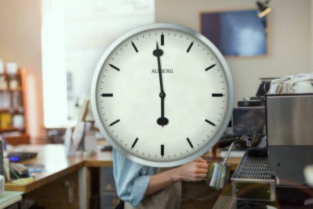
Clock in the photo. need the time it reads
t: 5:59
